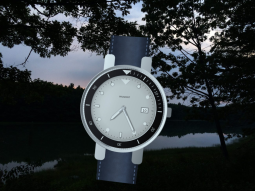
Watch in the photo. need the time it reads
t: 7:25
